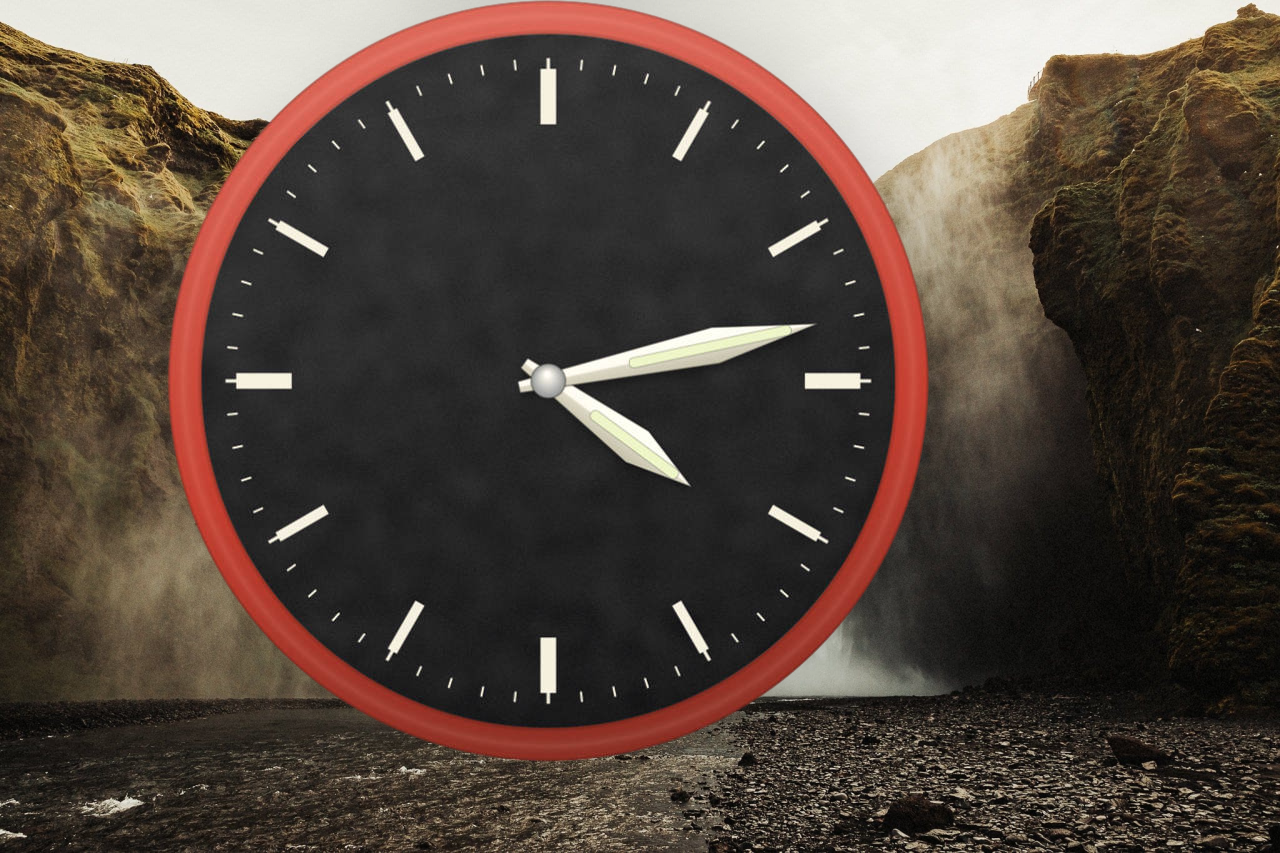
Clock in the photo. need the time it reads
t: 4:13
